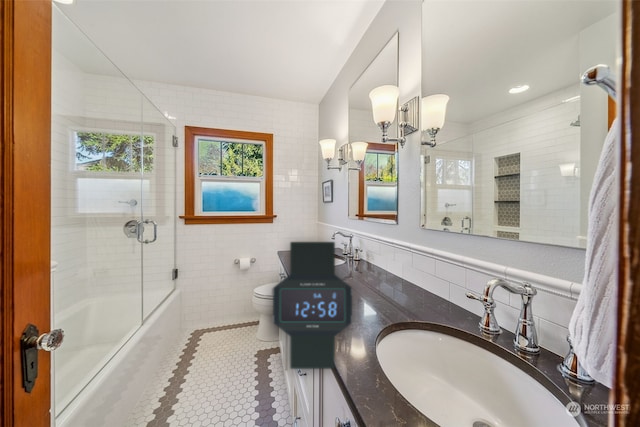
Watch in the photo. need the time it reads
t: 12:58
